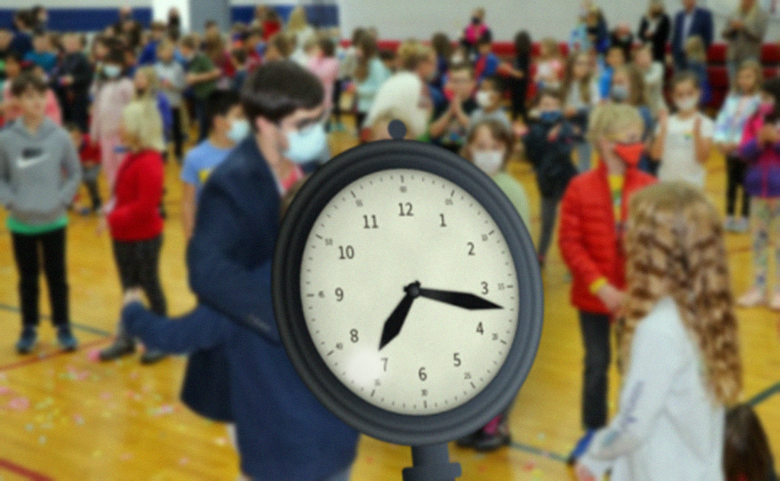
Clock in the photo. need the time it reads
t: 7:17
